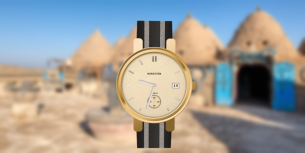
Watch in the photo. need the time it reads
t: 9:33
